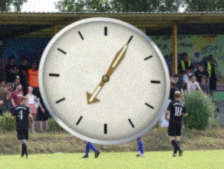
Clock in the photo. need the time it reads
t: 7:05
